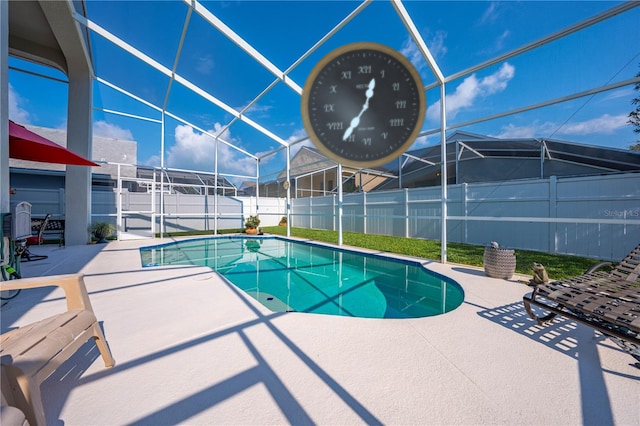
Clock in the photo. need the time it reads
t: 12:36
